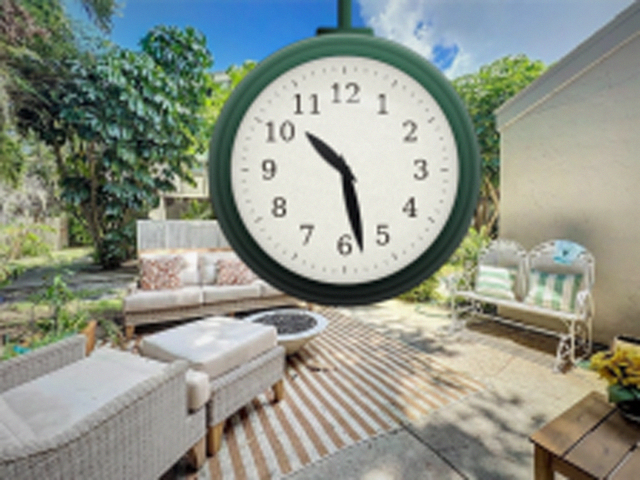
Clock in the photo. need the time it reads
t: 10:28
